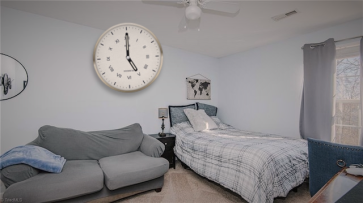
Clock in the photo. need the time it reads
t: 5:00
